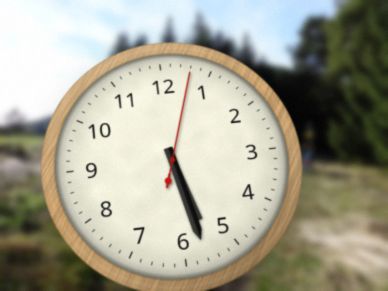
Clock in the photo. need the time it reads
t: 5:28:03
